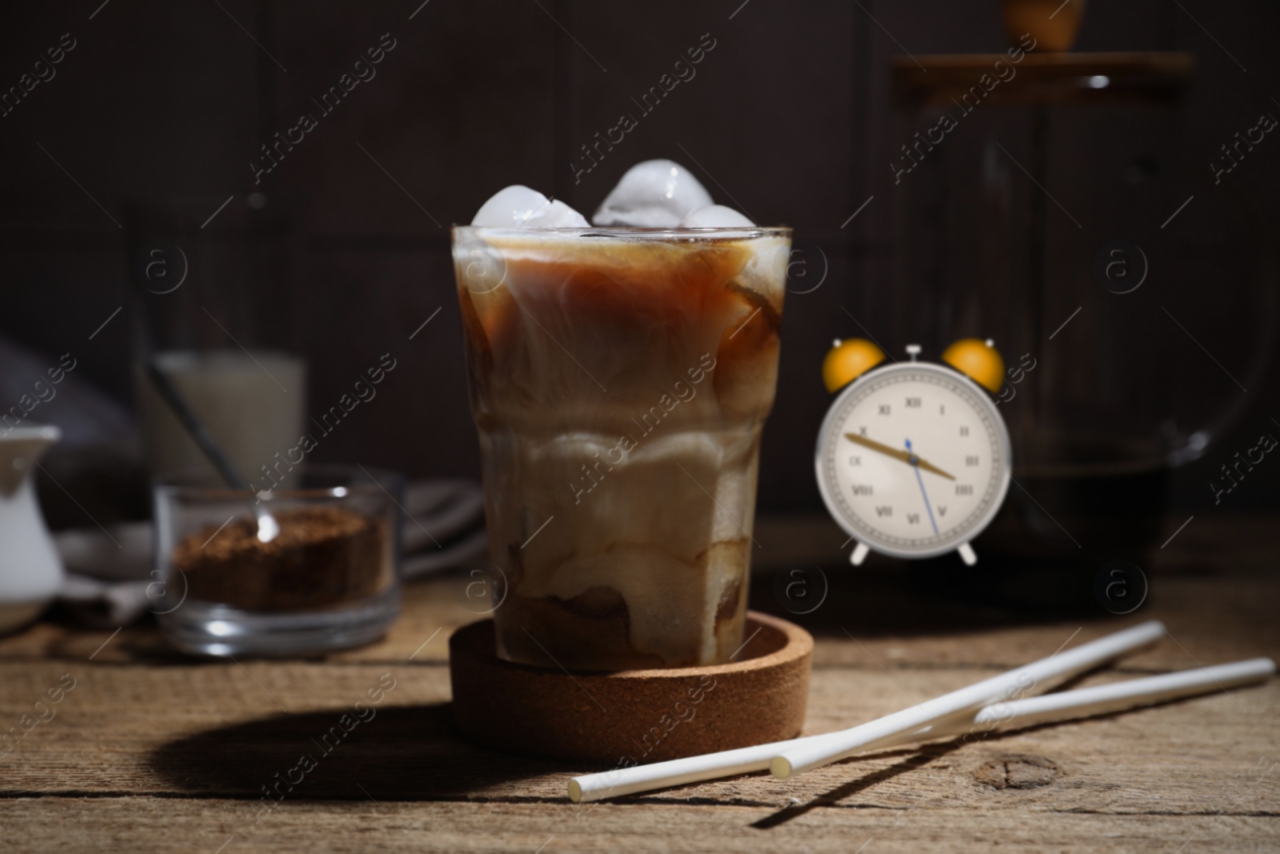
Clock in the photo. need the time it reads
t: 3:48:27
